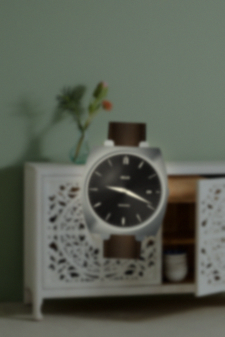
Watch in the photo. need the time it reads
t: 9:19
